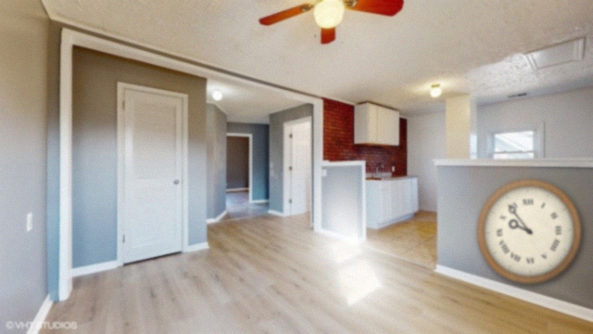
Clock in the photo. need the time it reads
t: 9:54
